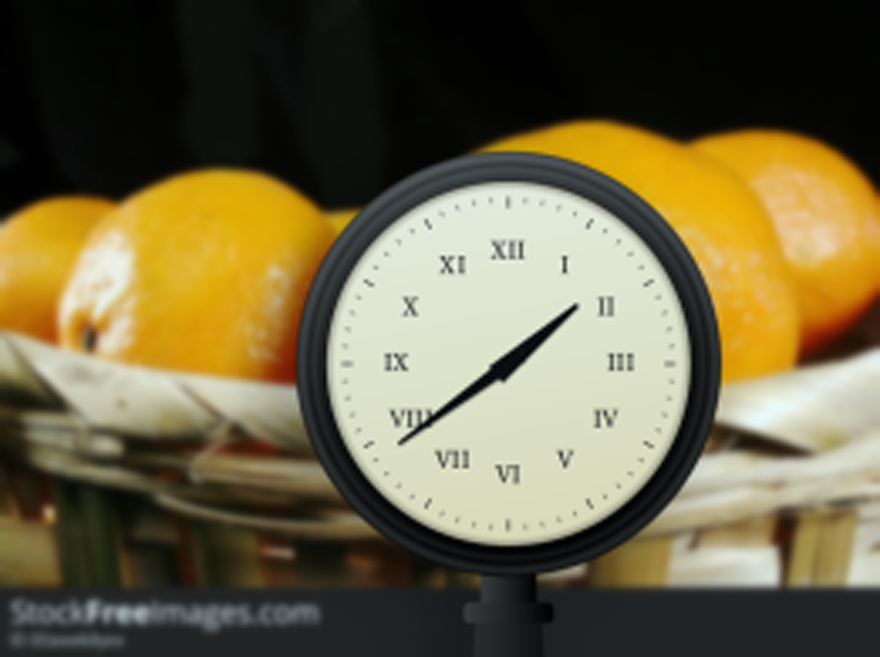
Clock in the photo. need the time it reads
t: 1:39
